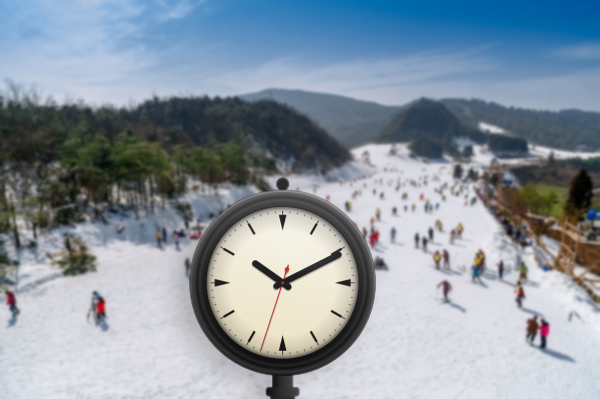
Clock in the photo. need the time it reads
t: 10:10:33
